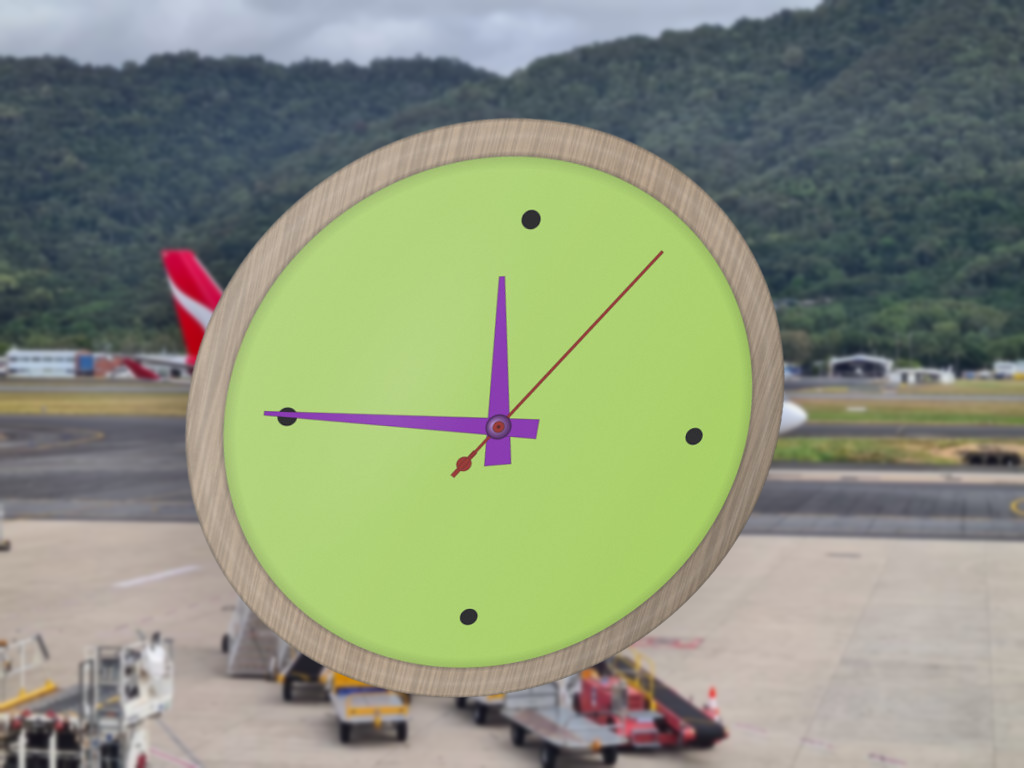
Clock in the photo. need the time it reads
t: 11:45:06
